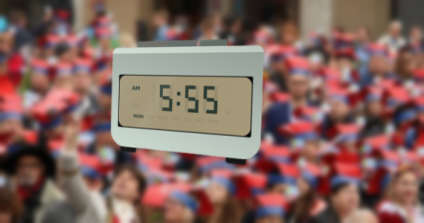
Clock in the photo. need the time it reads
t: 5:55
